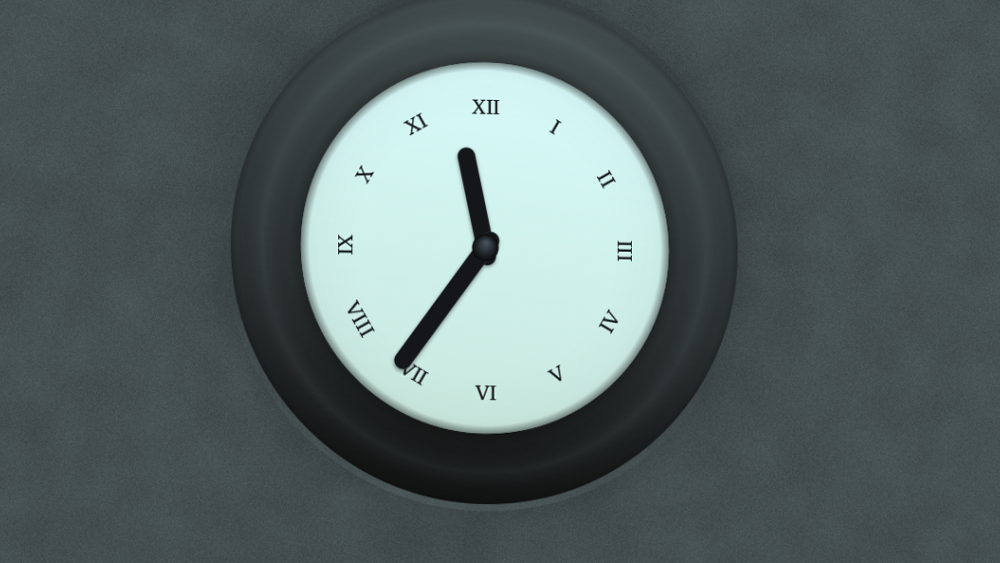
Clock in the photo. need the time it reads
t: 11:36
